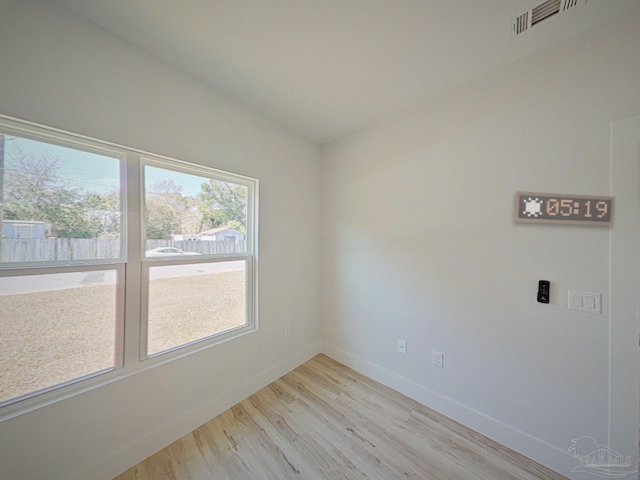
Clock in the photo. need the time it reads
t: 5:19
